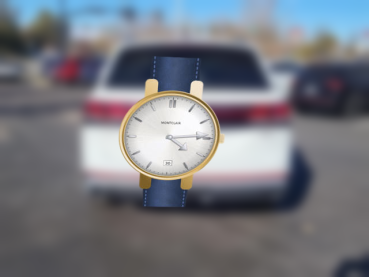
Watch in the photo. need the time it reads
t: 4:14
